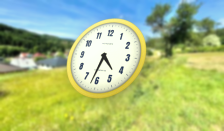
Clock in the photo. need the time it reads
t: 4:32
